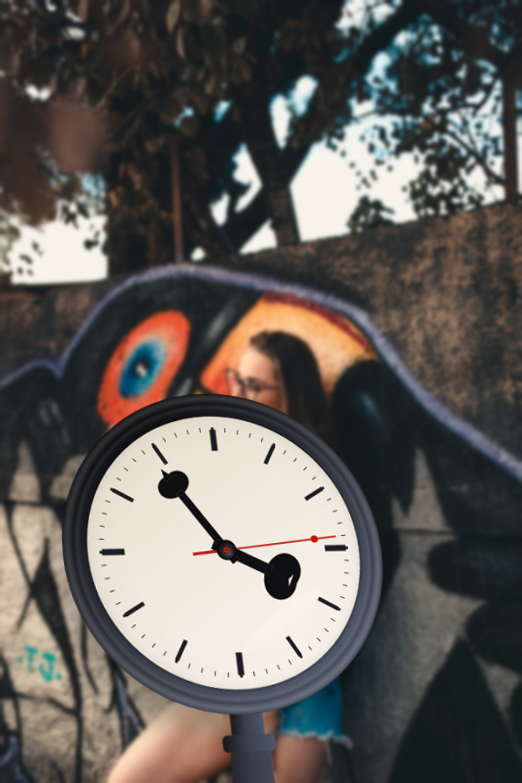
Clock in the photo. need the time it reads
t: 3:54:14
